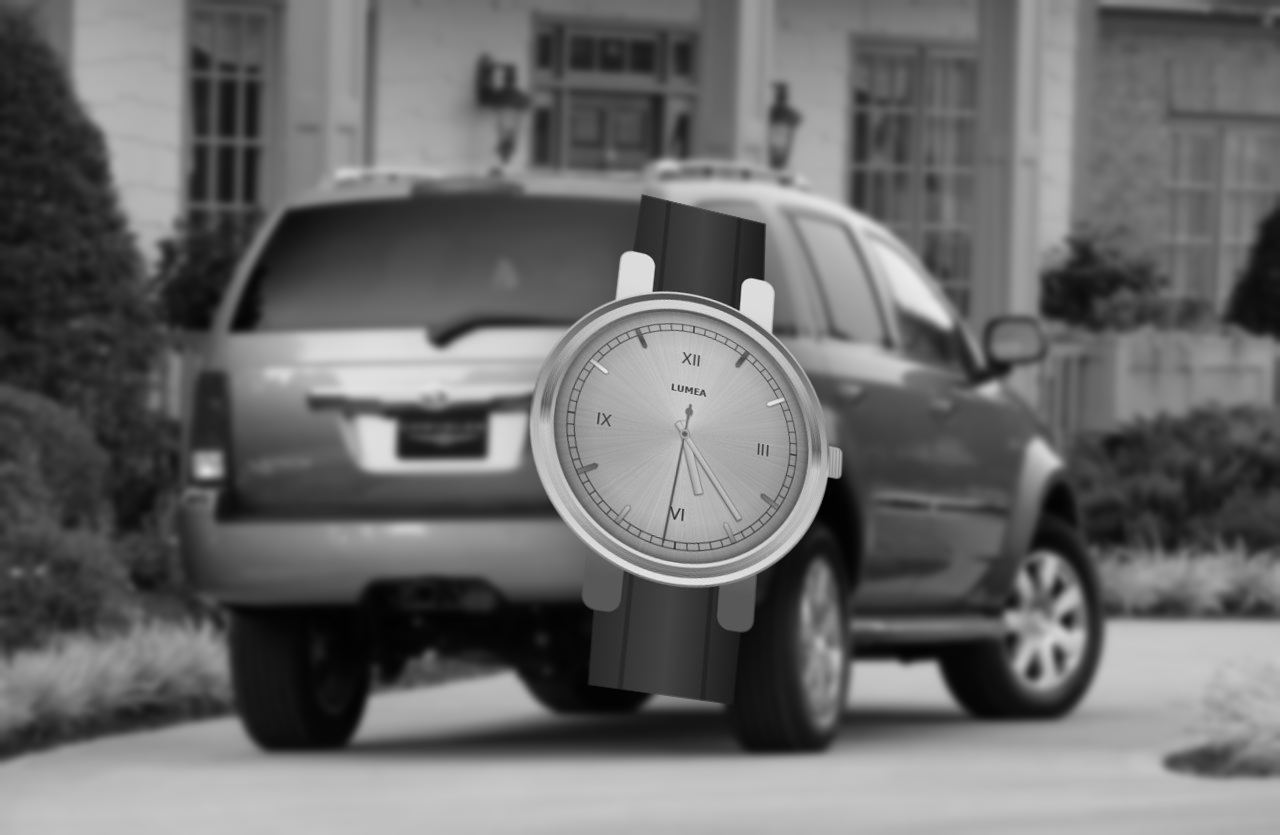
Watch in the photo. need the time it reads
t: 5:23:31
